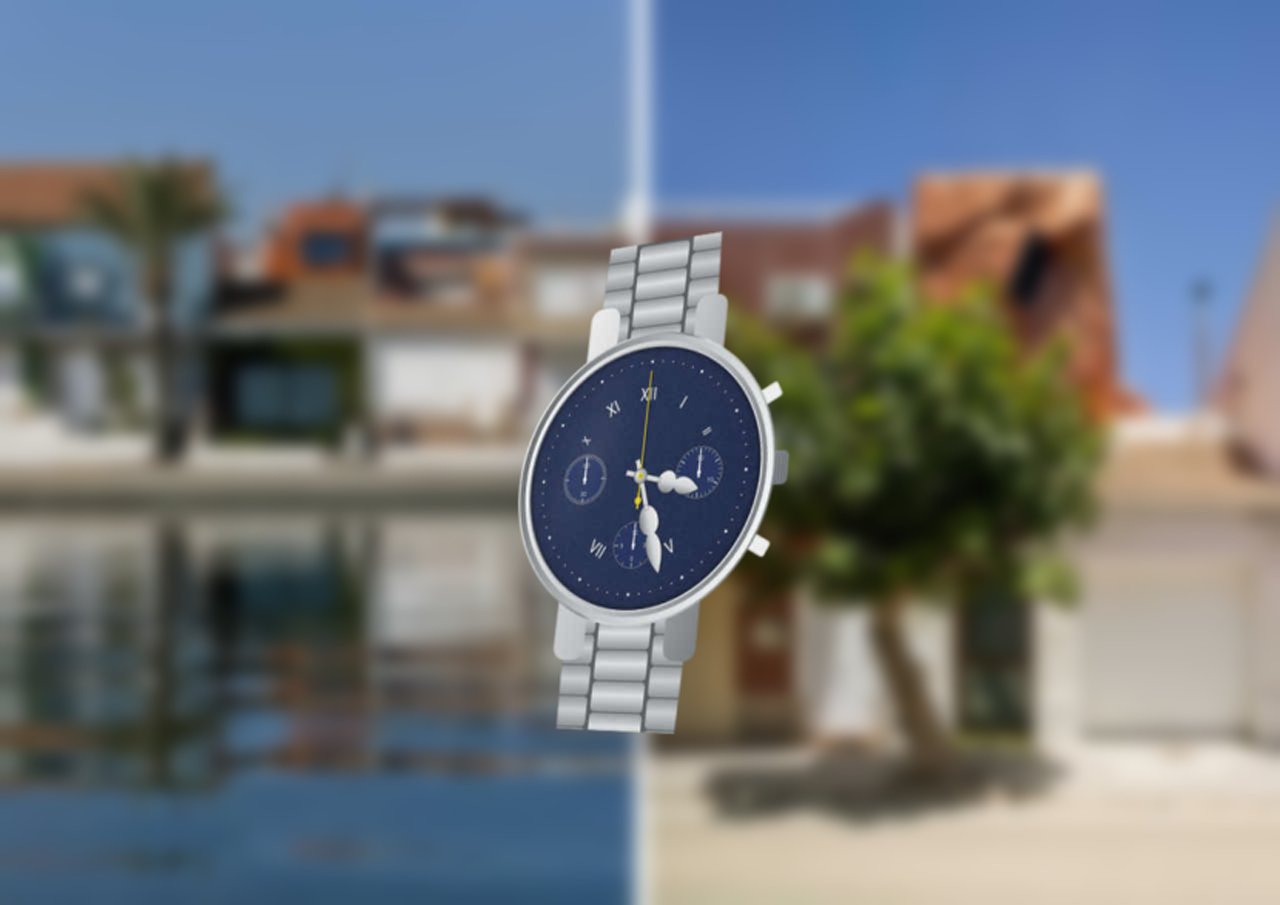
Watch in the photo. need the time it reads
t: 3:27
